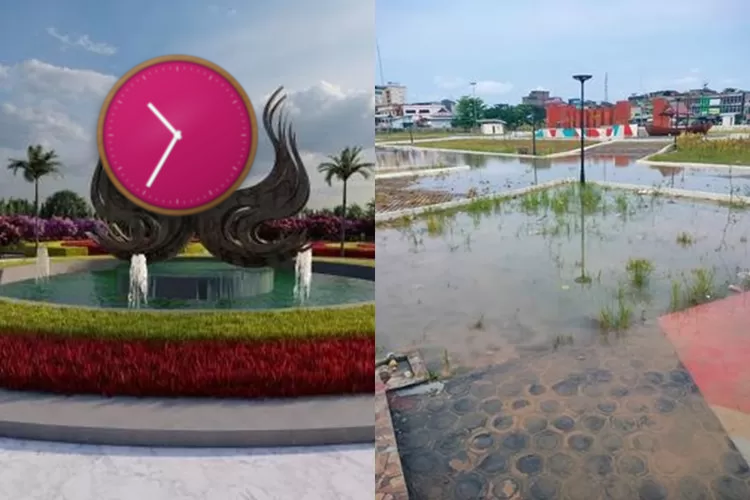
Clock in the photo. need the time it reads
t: 10:35
